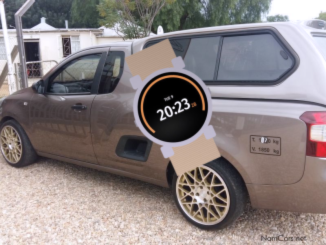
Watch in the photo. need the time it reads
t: 20:23
